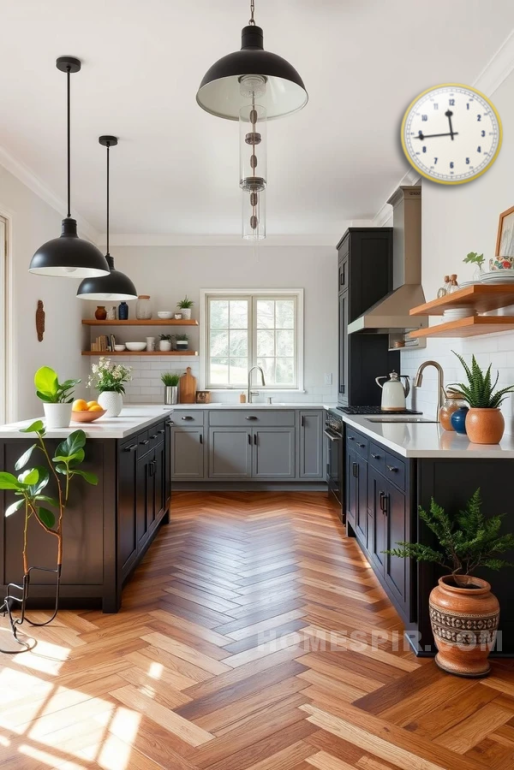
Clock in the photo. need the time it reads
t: 11:44
